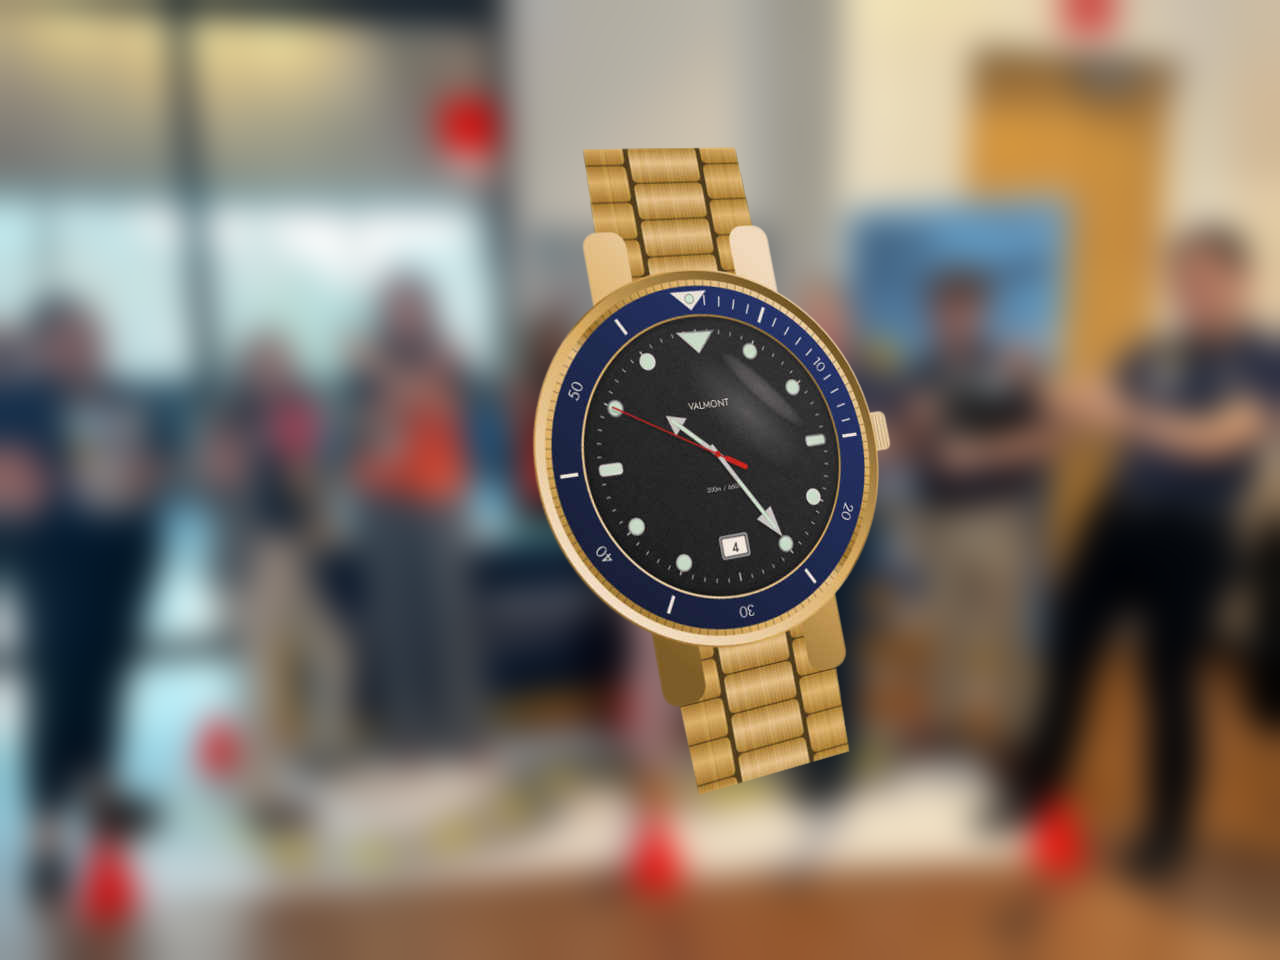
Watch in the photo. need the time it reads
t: 10:24:50
